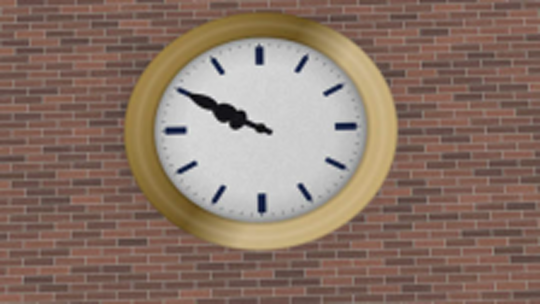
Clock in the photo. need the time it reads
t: 9:50
